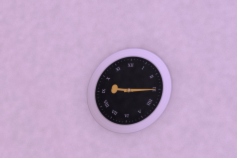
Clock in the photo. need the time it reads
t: 9:15
